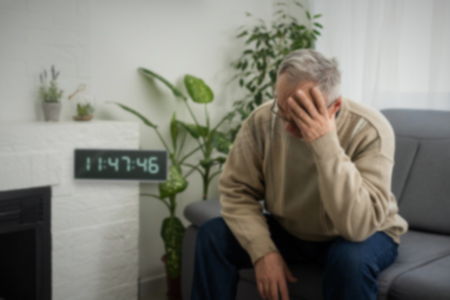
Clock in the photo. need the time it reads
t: 11:47:46
